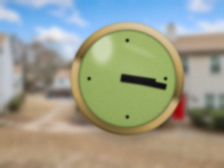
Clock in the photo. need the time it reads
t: 3:17
